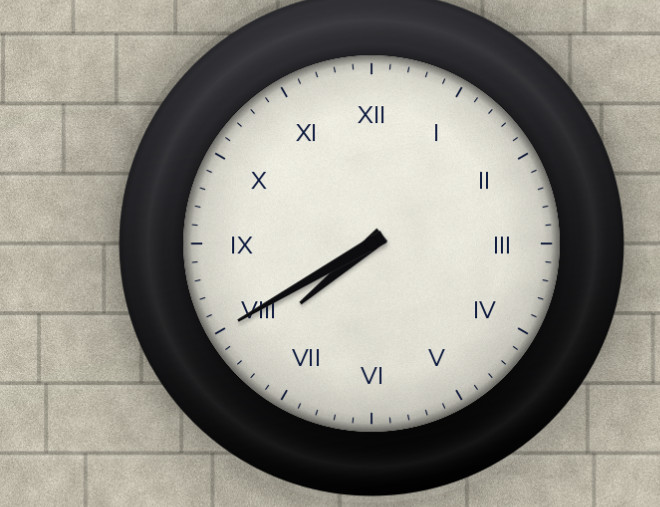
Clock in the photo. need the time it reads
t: 7:40
